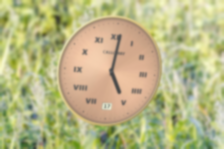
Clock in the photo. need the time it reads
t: 5:01
